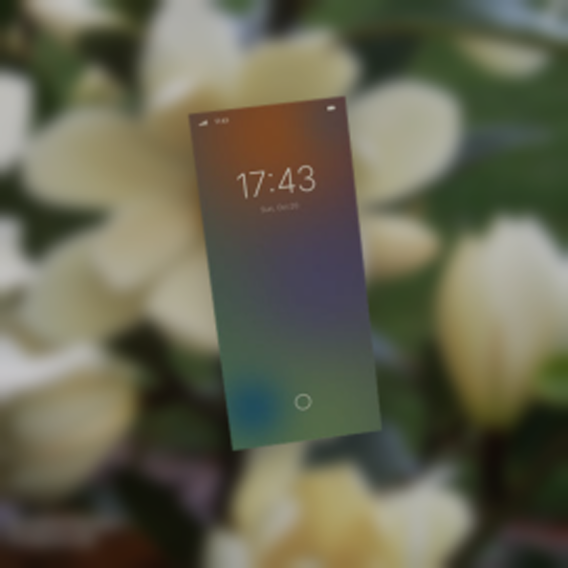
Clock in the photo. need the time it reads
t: 17:43
